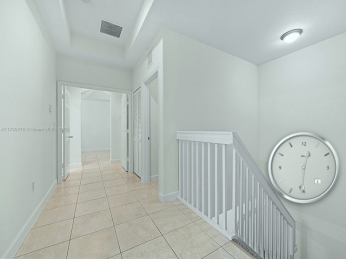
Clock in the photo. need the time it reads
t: 12:31
